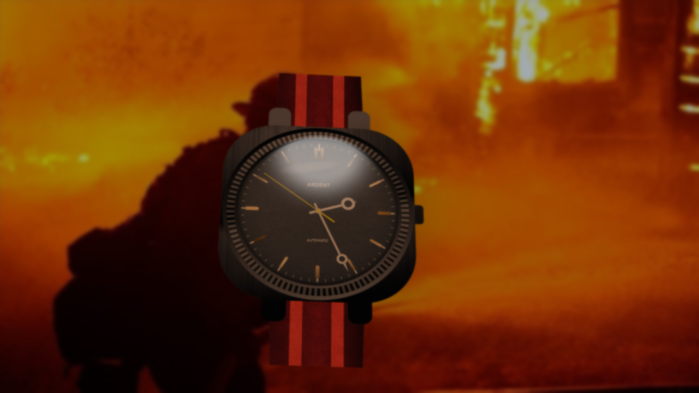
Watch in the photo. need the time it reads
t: 2:25:51
